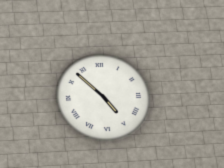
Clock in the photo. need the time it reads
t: 4:53
